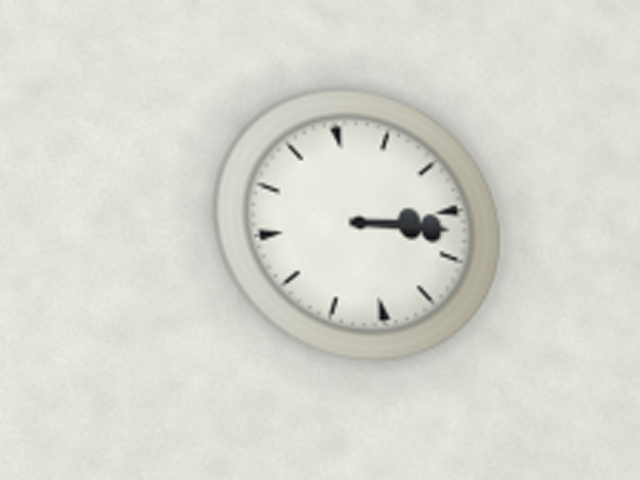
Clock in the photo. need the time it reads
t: 3:17
